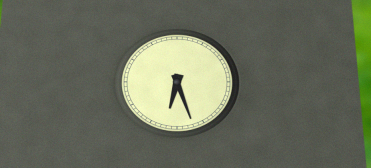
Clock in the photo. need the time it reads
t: 6:27
